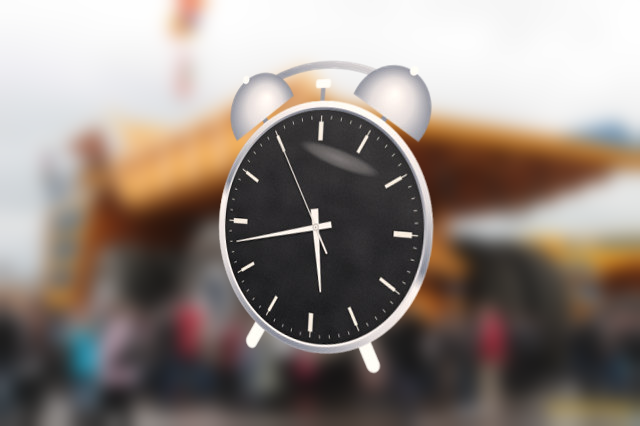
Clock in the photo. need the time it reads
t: 5:42:55
